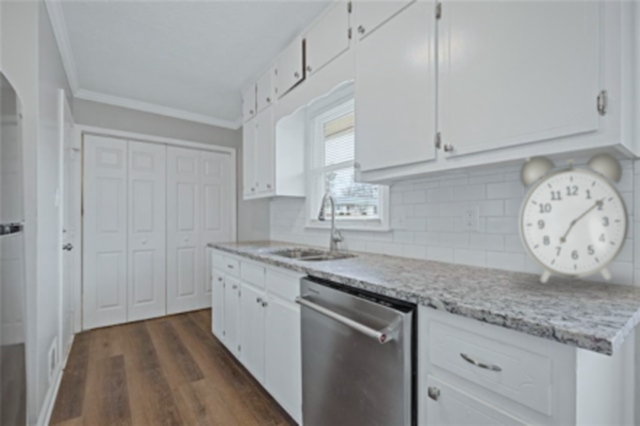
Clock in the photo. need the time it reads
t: 7:09
